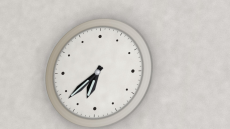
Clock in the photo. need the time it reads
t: 6:38
